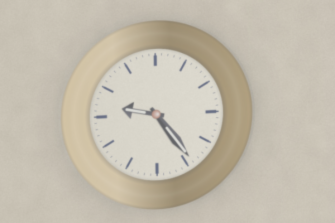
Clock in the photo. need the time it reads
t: 9:24
